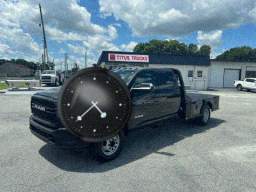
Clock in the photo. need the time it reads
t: 4:38
